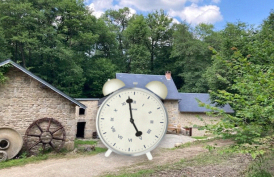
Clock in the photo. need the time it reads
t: 4:58
